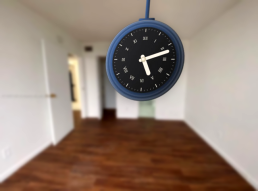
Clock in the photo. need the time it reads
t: 5:12
